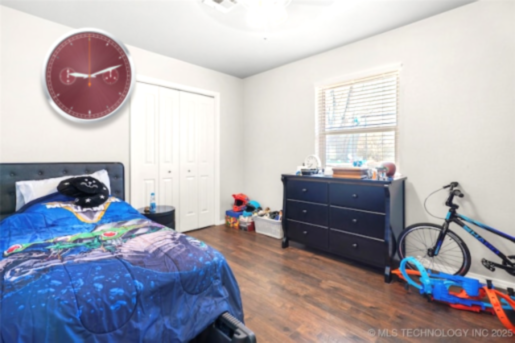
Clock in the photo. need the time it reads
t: 9:12
